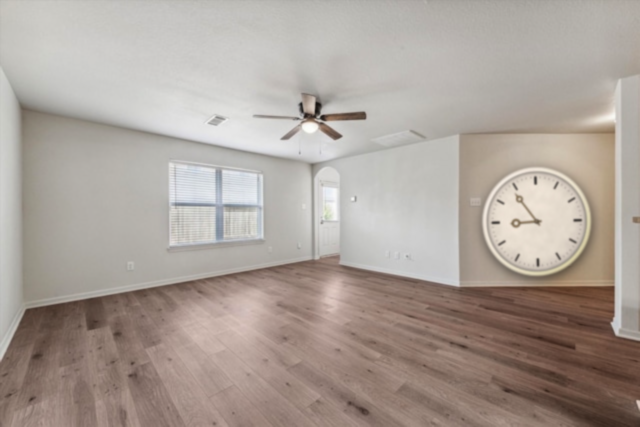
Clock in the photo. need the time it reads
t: 8:54
